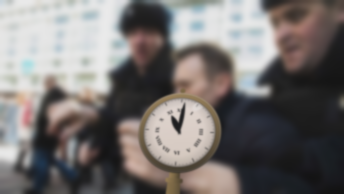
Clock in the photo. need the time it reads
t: 11:01
